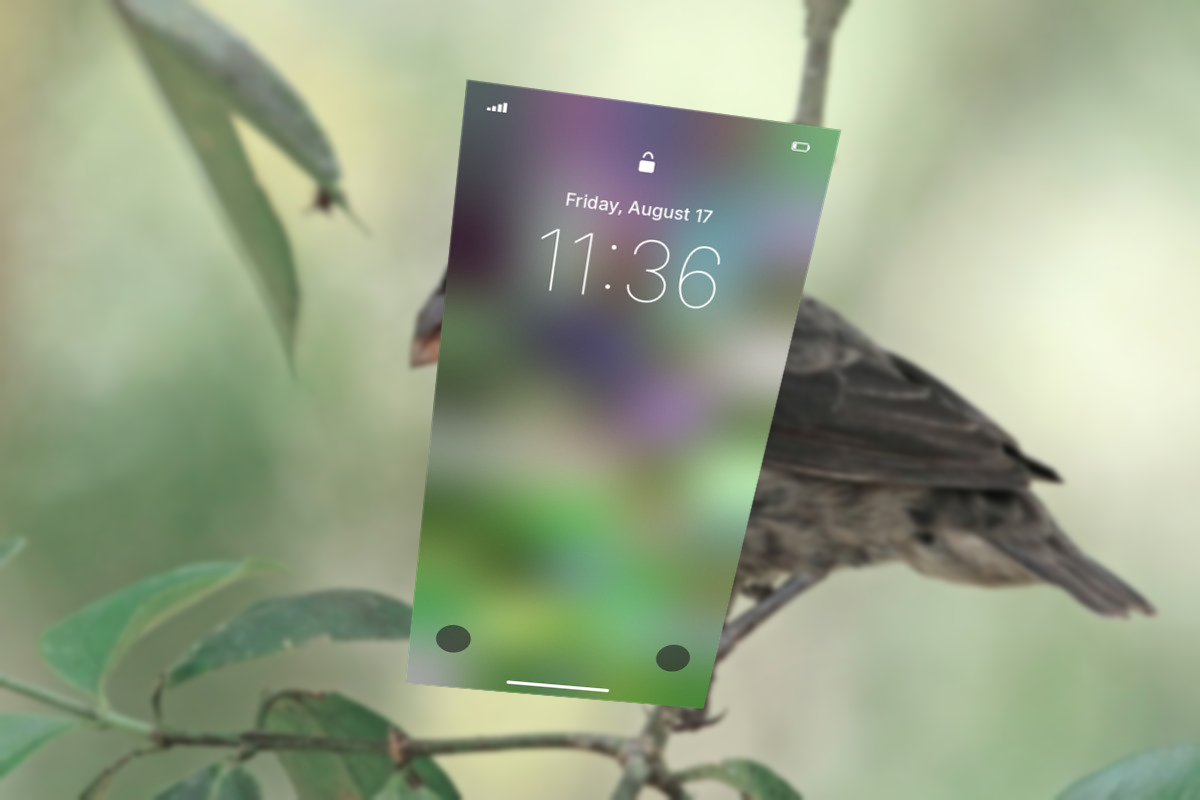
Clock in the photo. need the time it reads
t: 11:36
